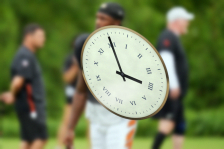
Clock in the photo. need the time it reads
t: 4:00
